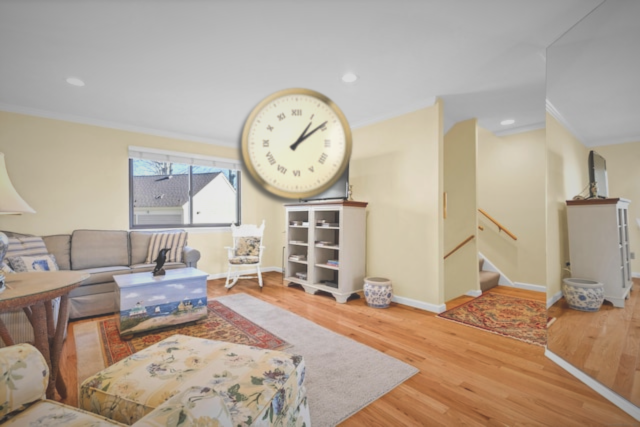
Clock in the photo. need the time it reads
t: 1:09
